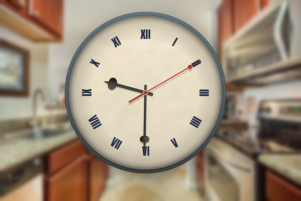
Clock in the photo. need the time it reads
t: 9:30:10
